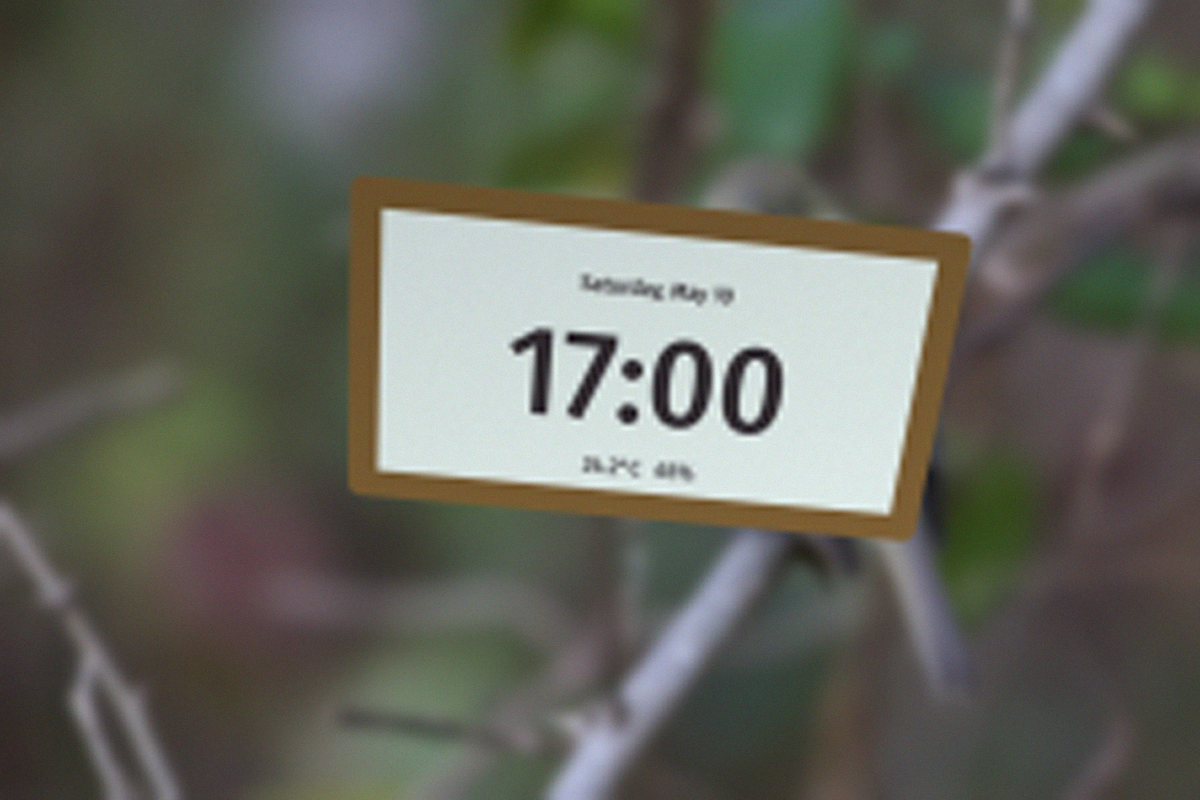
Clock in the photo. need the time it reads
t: 17:00
